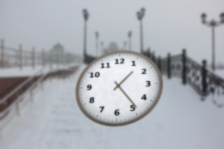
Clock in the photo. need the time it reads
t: 1:24
